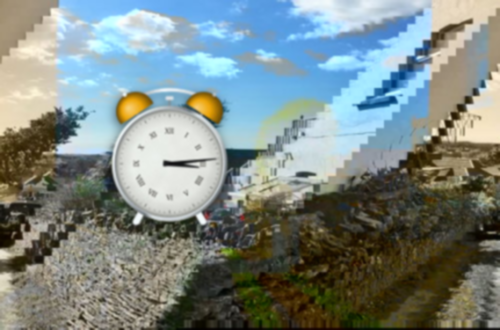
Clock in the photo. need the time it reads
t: 3:14
